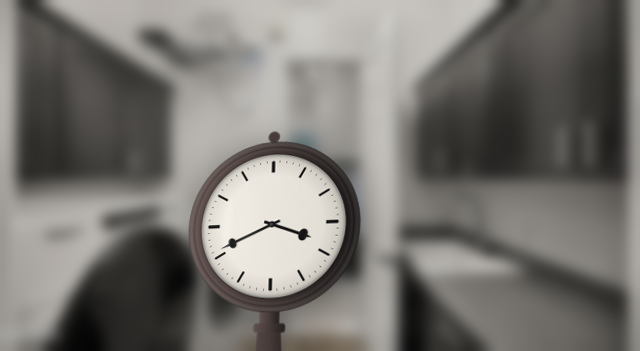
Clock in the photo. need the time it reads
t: 3:41
